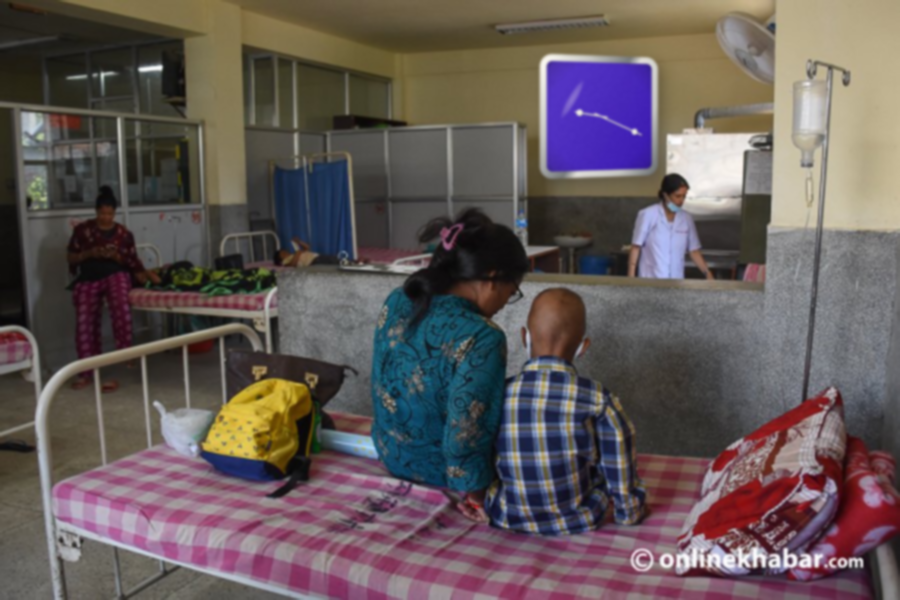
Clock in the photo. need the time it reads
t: 9:19
